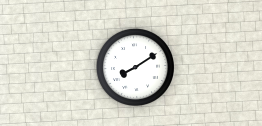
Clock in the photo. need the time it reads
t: 8:10
